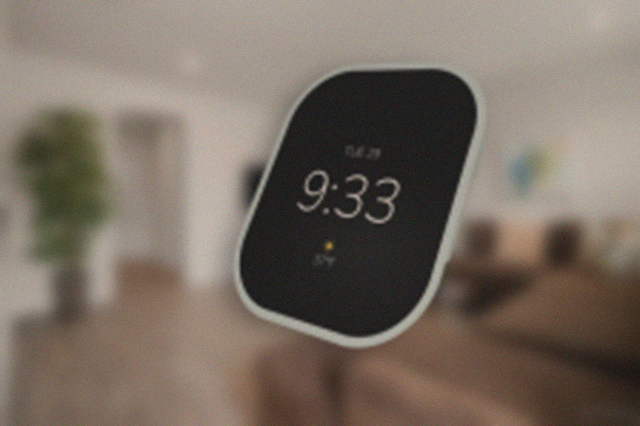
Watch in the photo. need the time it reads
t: 9:33
